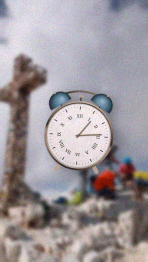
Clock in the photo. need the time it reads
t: 1:14
